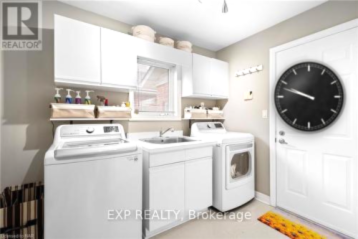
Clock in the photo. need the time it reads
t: 9:48
